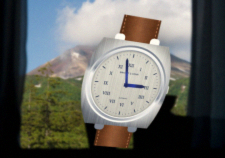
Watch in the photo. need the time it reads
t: 2:58
